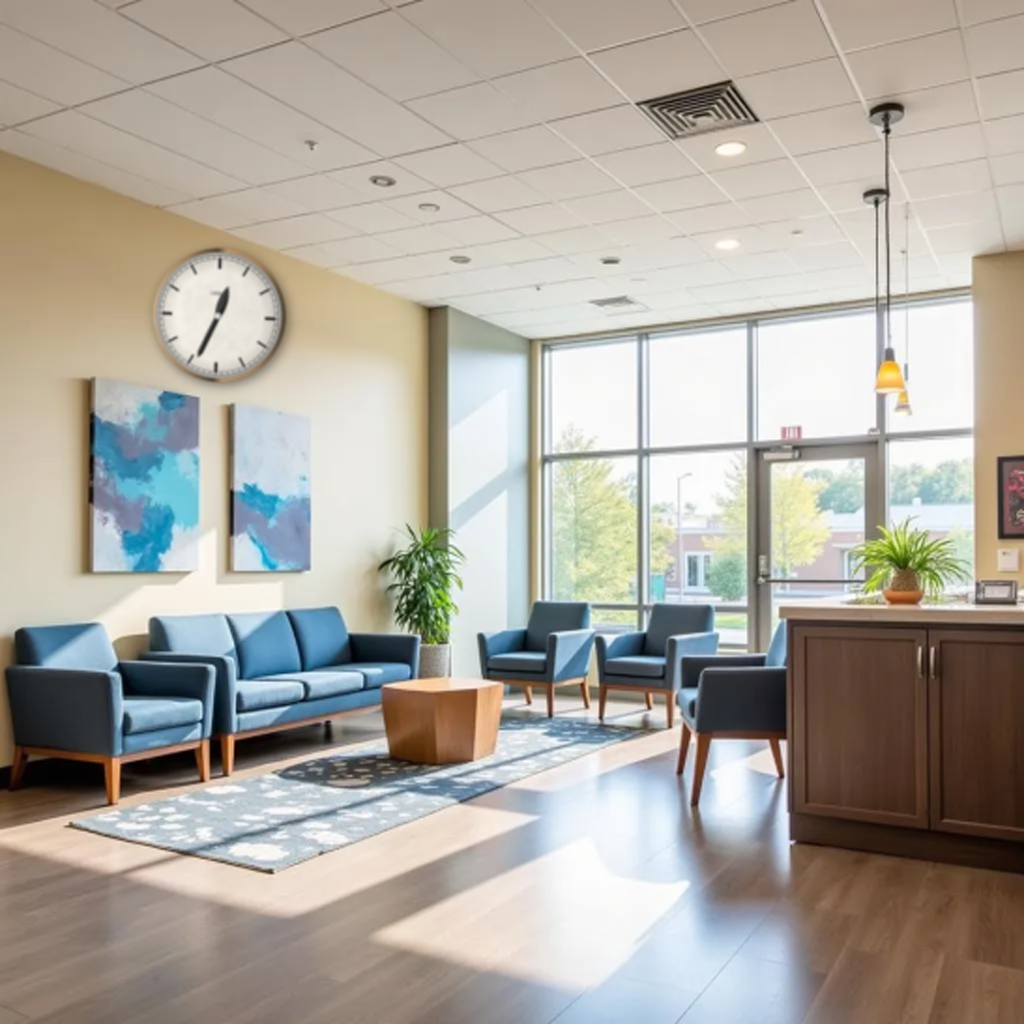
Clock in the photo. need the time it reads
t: 12:34
